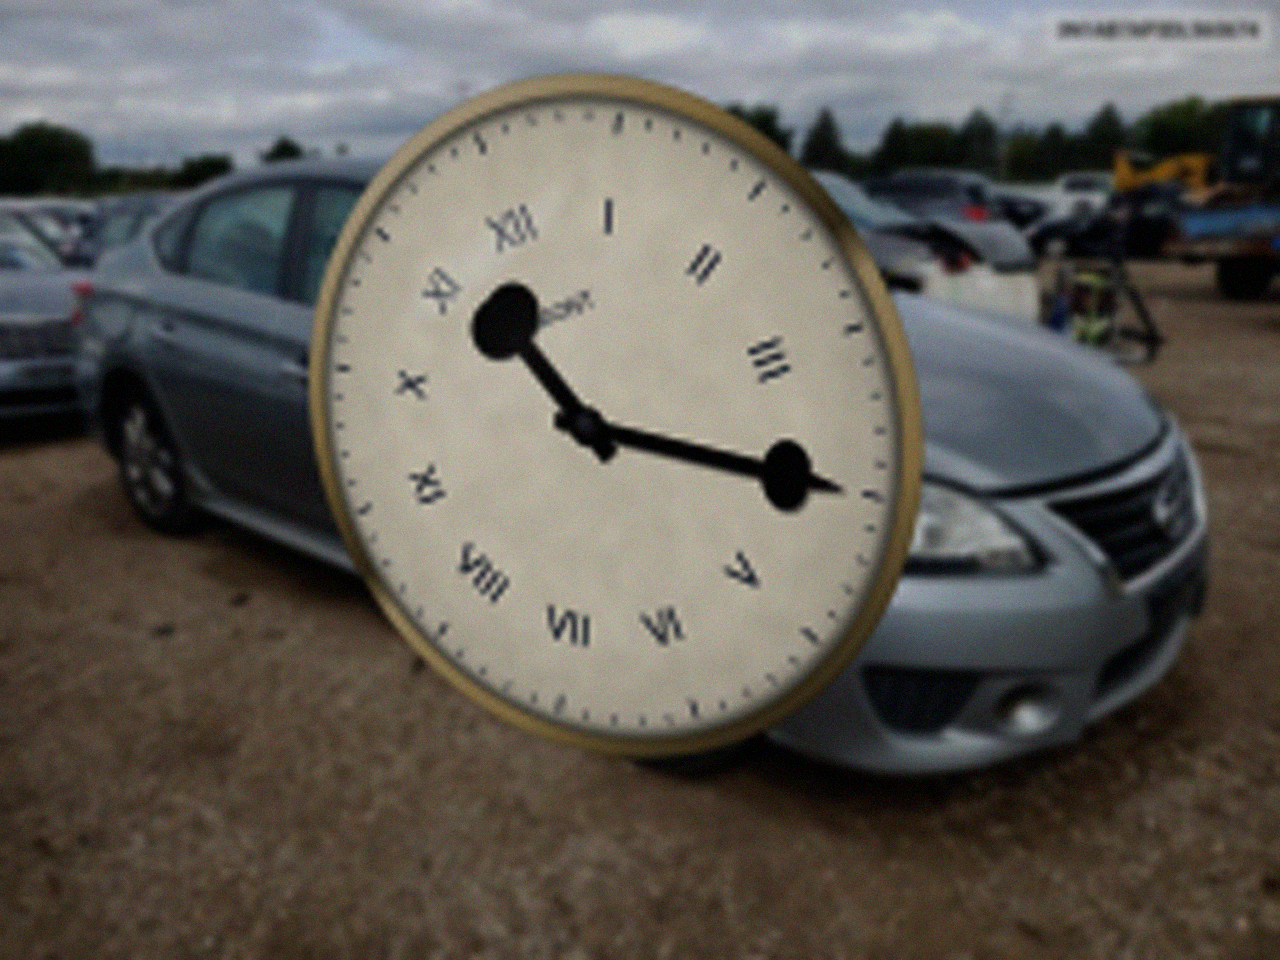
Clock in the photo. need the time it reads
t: 11:20
